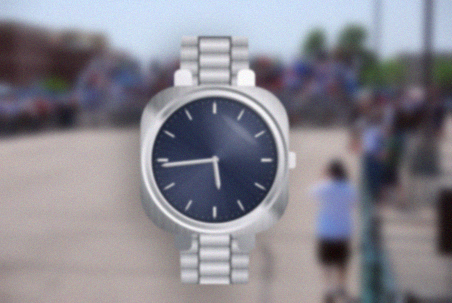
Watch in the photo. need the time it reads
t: 5:44
